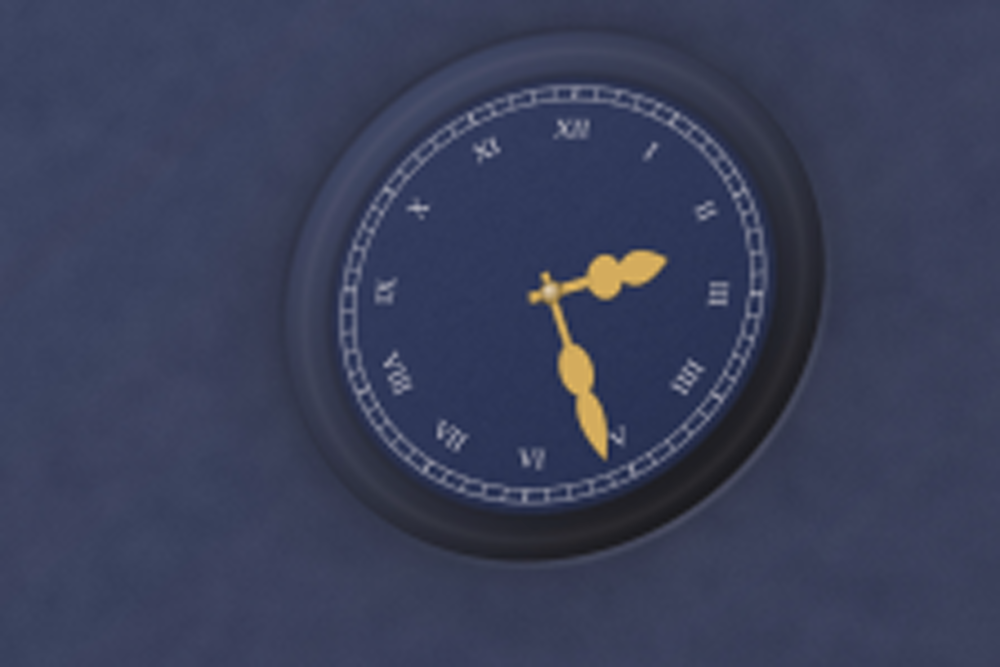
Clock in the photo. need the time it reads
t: 2:26
